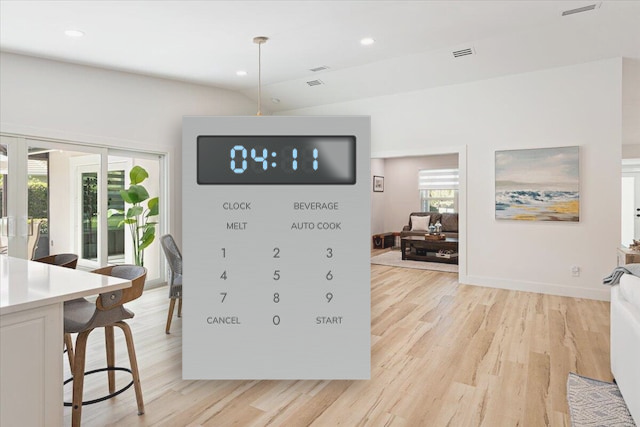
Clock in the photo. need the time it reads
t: 4:11
